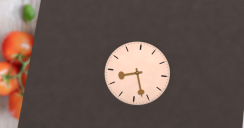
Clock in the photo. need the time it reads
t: 8:27
